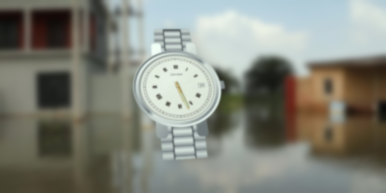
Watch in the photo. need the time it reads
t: 5:27
